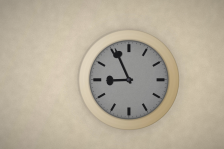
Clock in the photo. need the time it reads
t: 8:56
